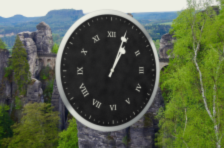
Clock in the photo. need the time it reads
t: 1:04
